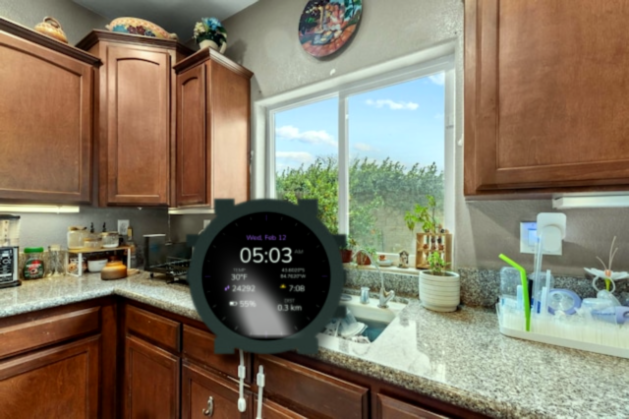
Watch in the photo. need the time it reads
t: 5:03
